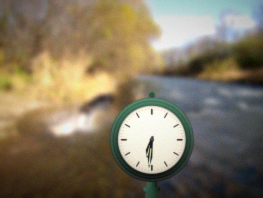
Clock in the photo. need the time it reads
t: 6:31
